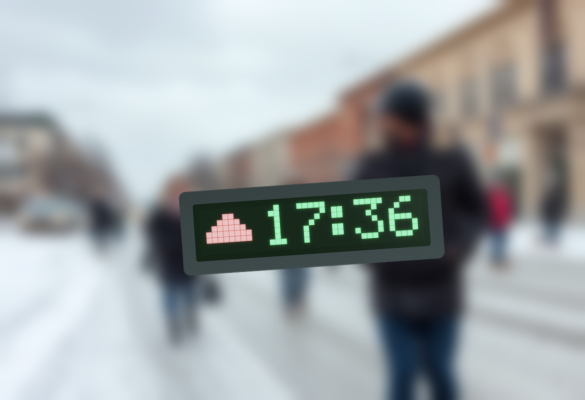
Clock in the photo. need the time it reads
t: 17:36
